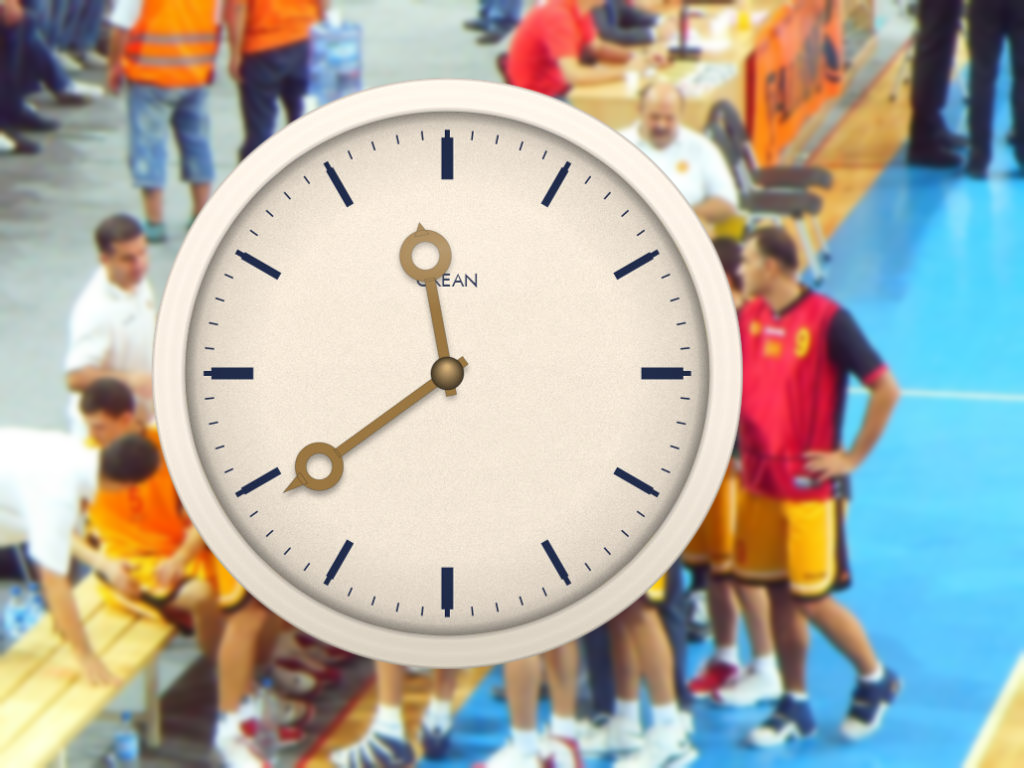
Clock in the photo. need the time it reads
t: 11:39
